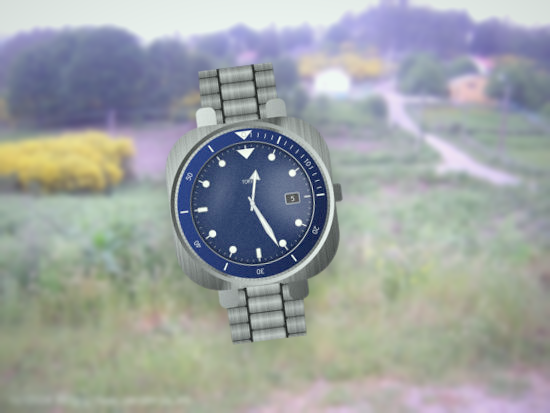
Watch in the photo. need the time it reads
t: 12:26
